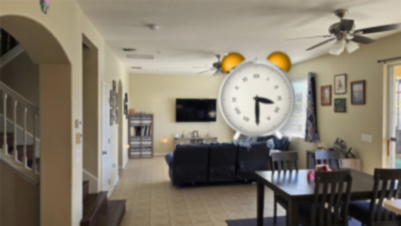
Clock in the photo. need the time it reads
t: 3:30
